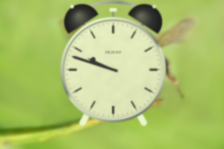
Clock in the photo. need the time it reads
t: 9:48
